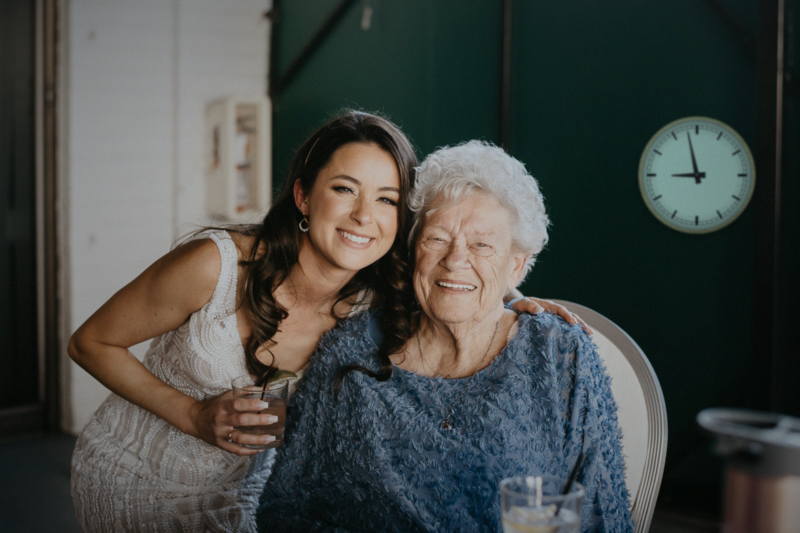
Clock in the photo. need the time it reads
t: 8:58
